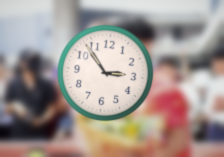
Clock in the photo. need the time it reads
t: 2:53
